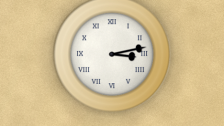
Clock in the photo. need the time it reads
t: 3:13
